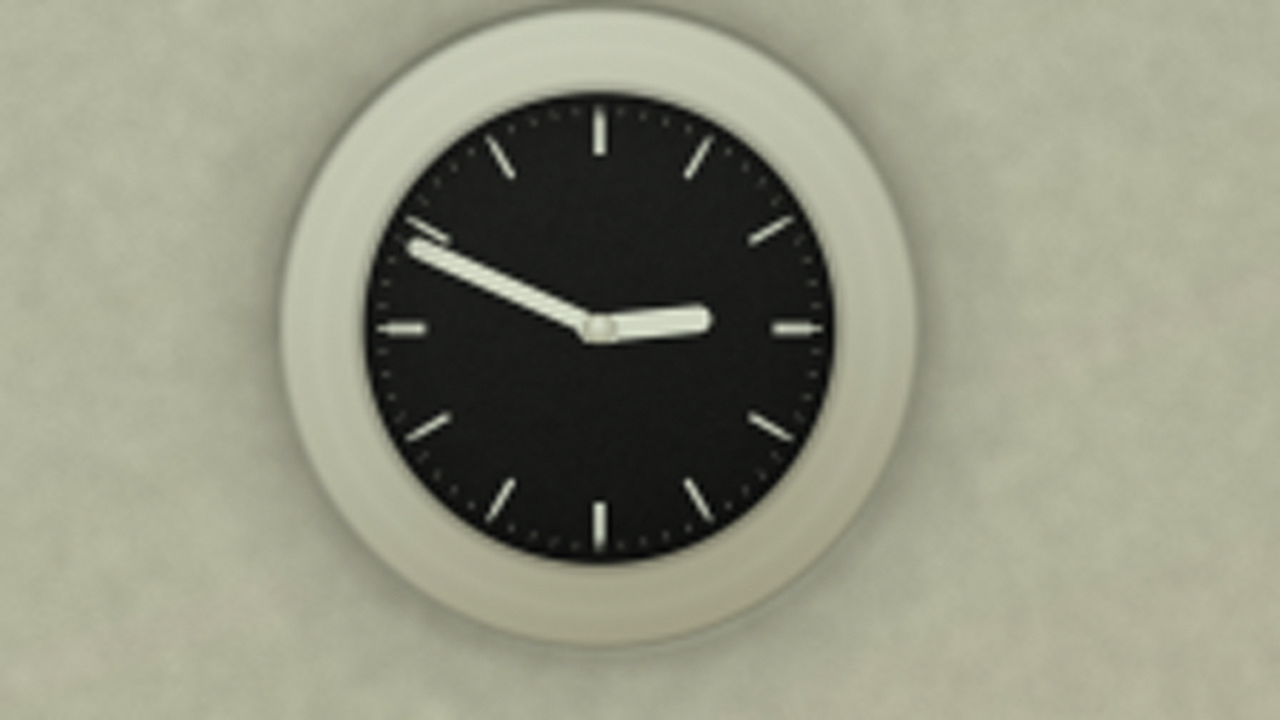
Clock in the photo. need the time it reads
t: 2:49
